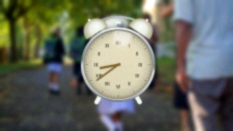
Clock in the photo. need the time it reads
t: 8:39
